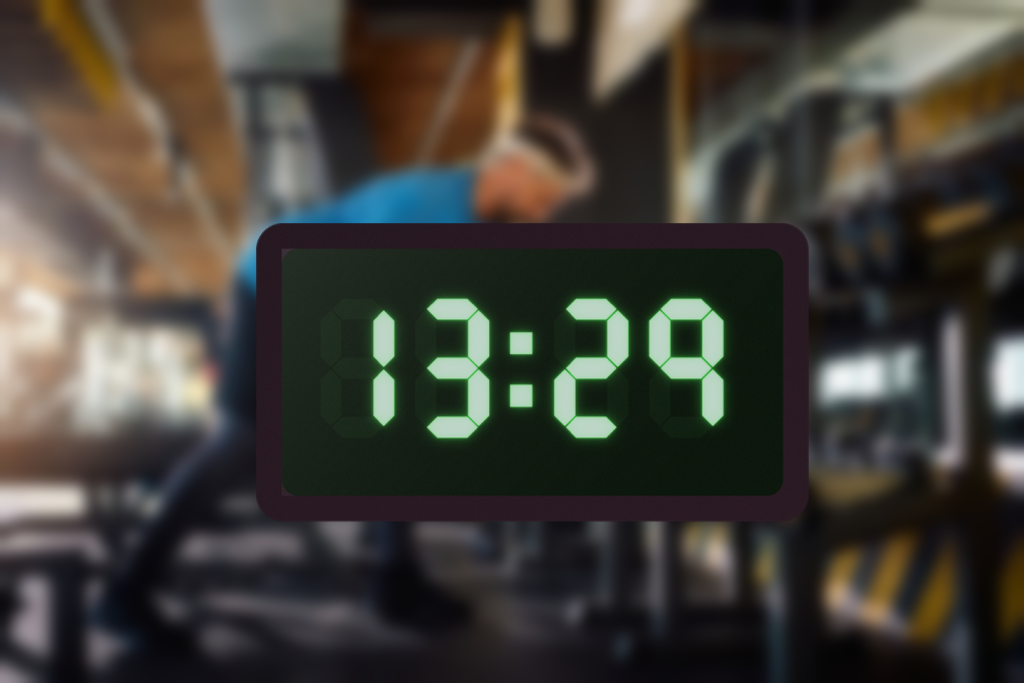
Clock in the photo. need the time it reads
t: 13:29
